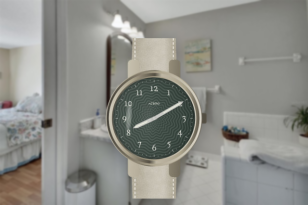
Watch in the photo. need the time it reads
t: 8:10
